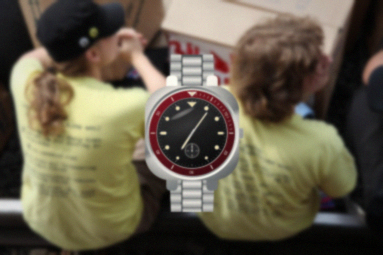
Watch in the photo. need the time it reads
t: 7:06
